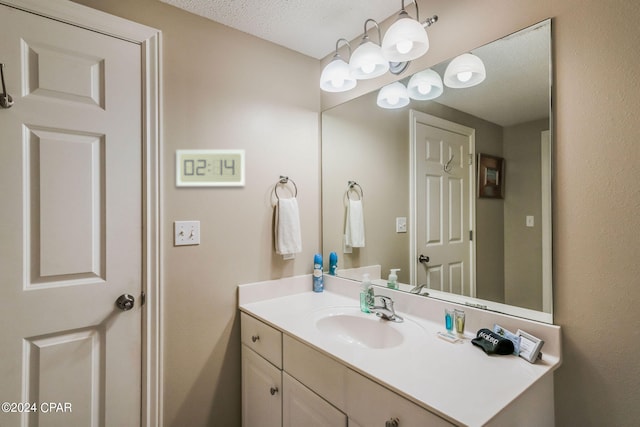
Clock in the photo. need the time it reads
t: 2:14
